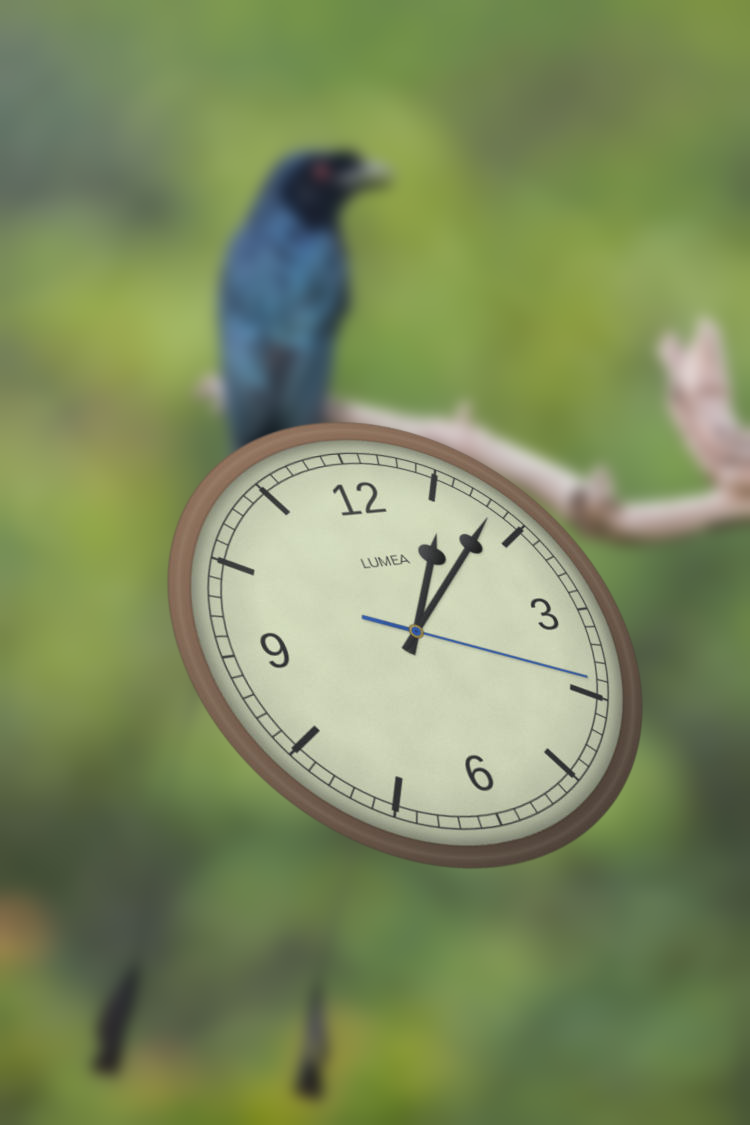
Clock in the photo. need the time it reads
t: 1:08:19
